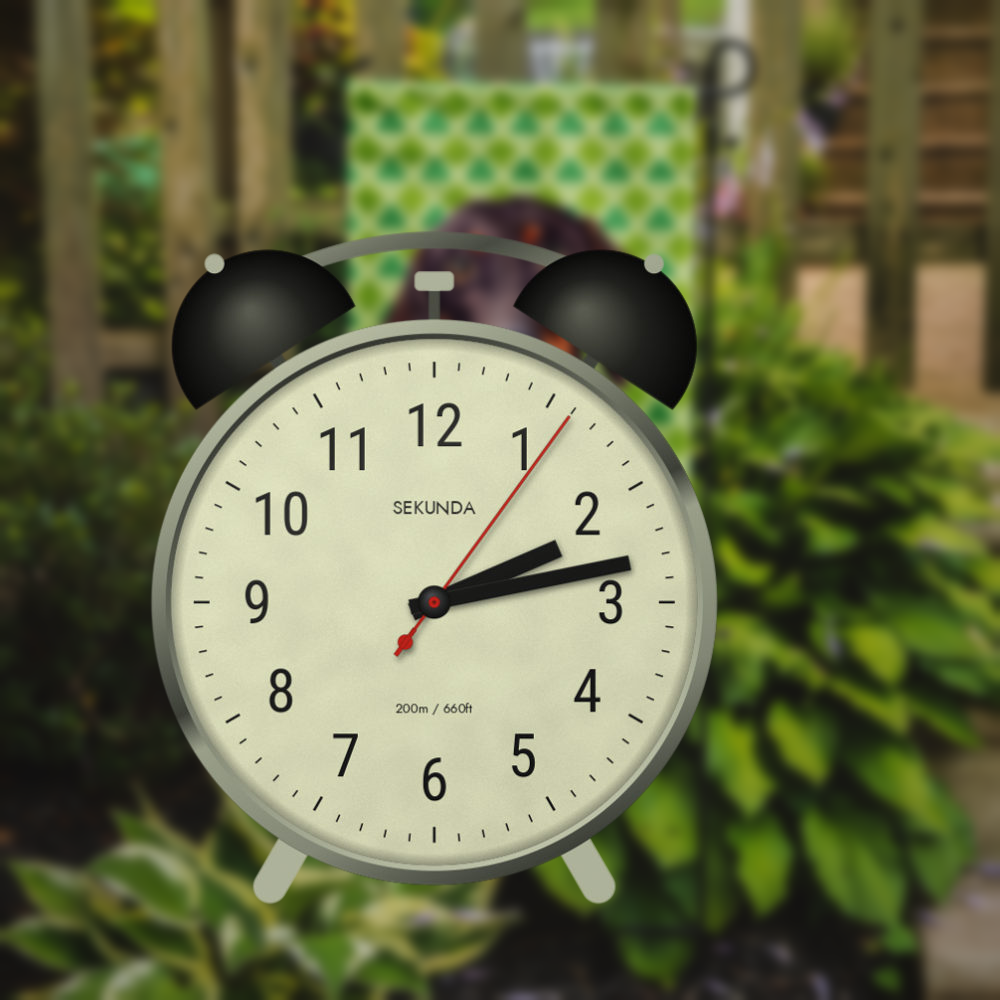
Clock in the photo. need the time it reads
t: 2:13:06
